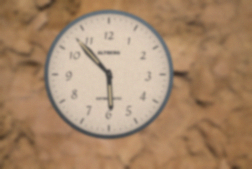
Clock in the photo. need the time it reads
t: 5:53
